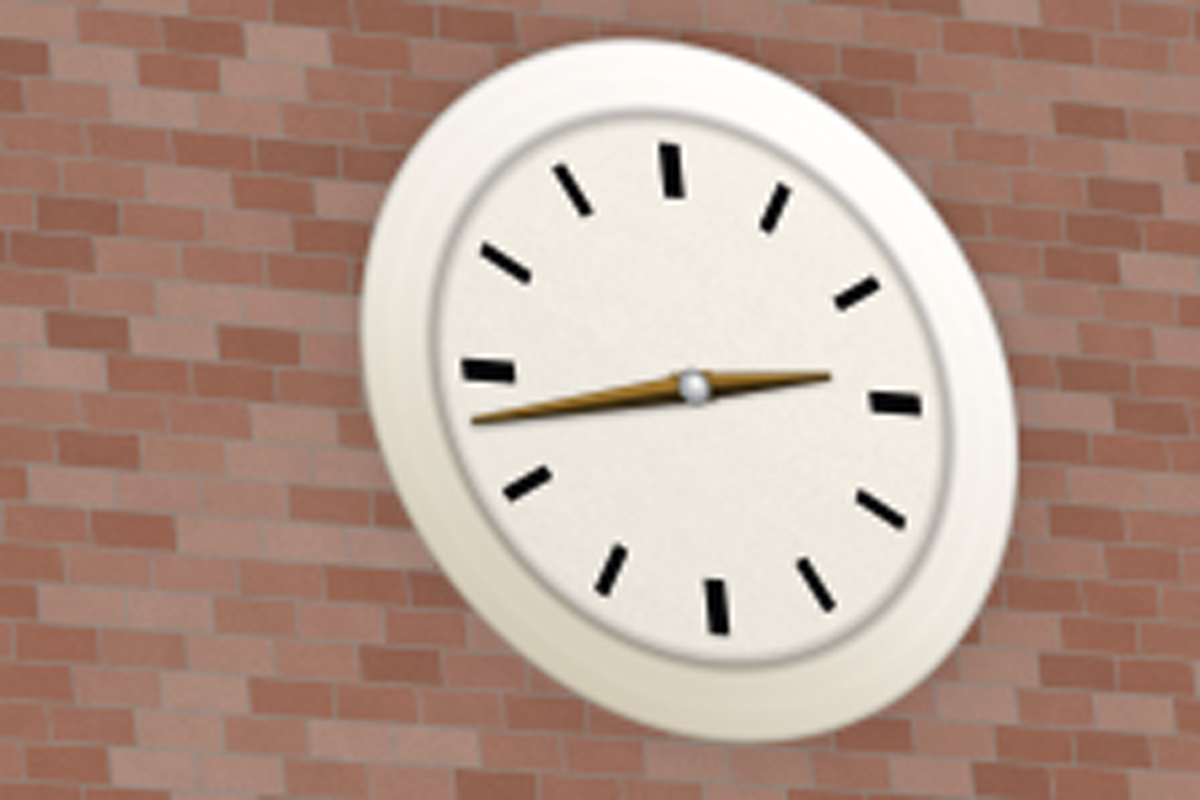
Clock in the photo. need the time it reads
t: 2:43
